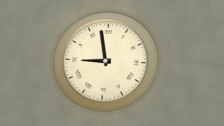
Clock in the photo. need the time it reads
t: 8:58
